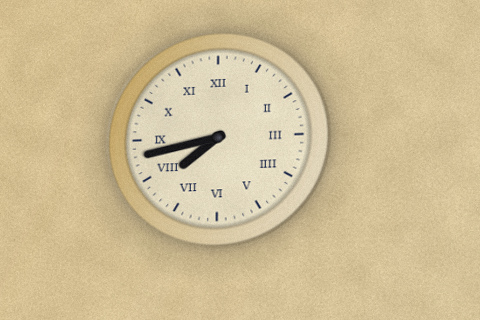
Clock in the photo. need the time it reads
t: 7:43
